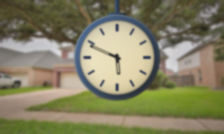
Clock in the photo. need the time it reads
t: 5:49
